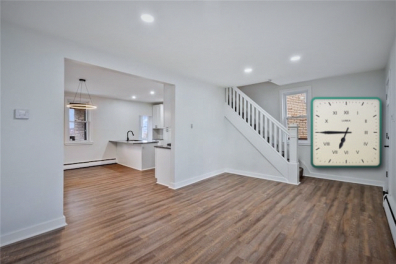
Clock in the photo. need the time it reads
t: 6:45
